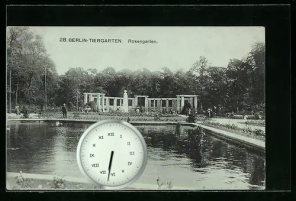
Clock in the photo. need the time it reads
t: 6:32
